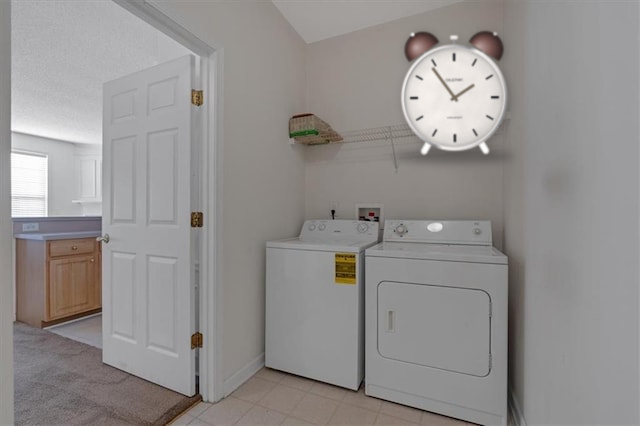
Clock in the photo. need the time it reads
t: 1:54
